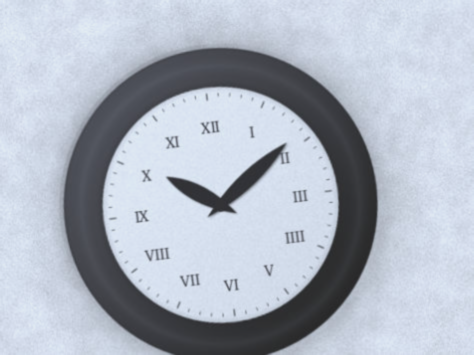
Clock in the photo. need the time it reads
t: 10:09
